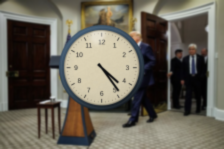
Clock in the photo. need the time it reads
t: 4:24
